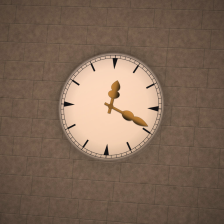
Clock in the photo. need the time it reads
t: 12:19
